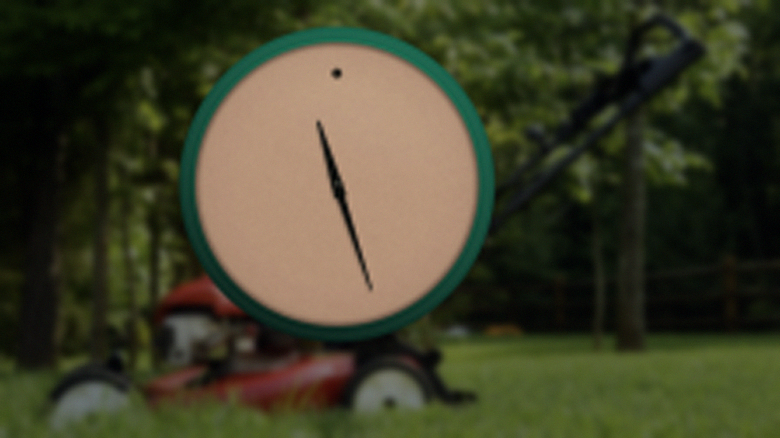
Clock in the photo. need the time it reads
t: 11:27
